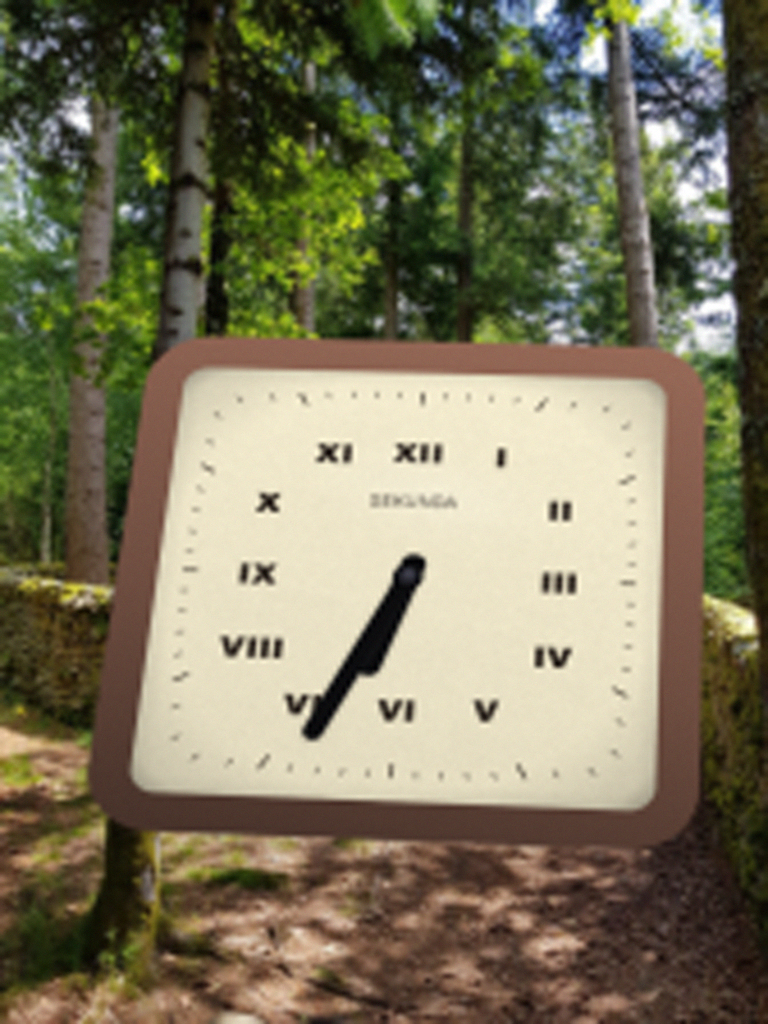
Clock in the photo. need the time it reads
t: 6:34
